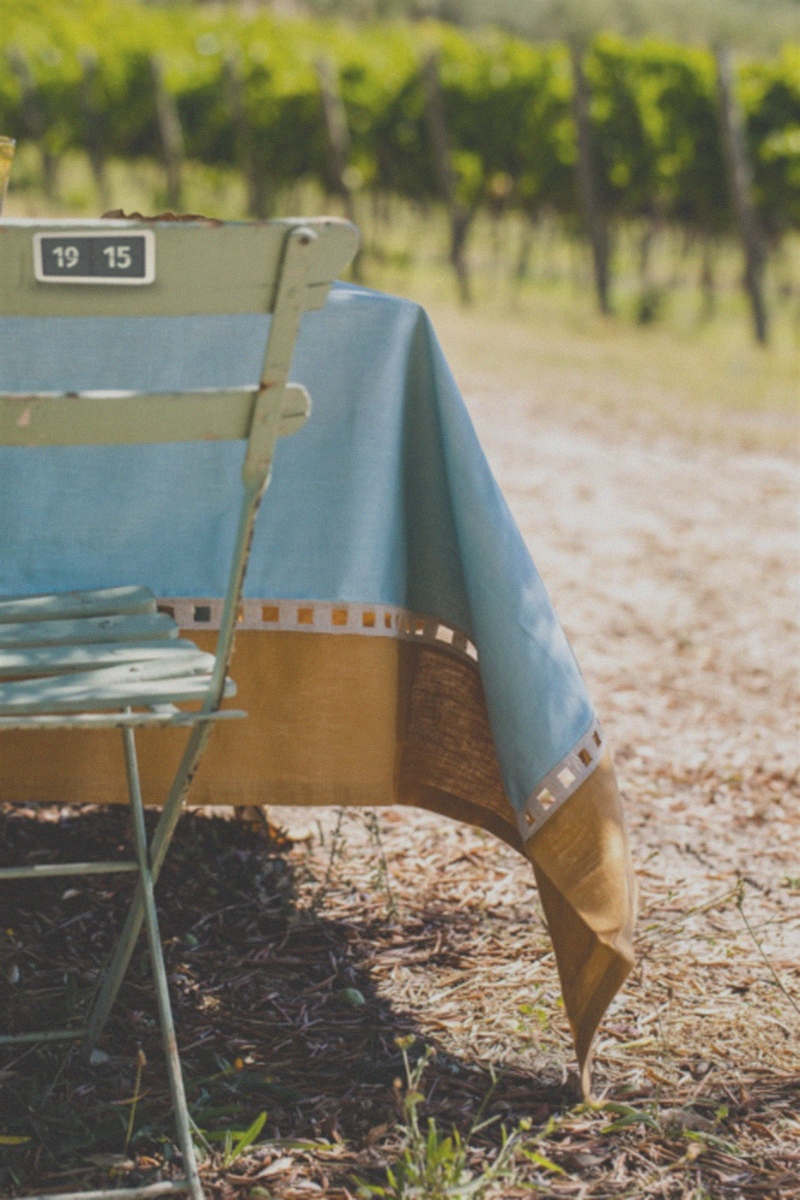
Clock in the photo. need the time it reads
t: 19:15
